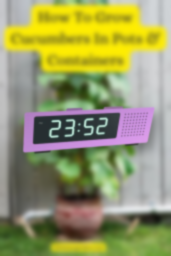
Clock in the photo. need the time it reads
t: 23:52
